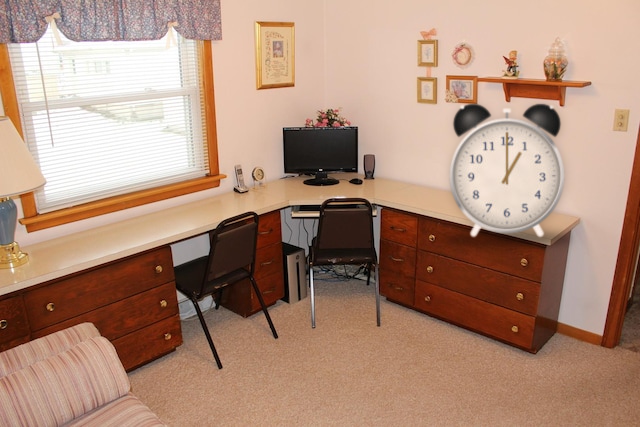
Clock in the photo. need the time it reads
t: 1:00
